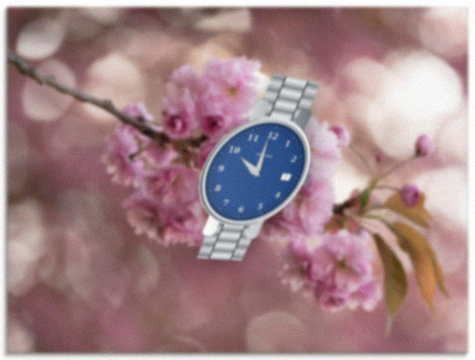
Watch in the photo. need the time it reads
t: 9:59
